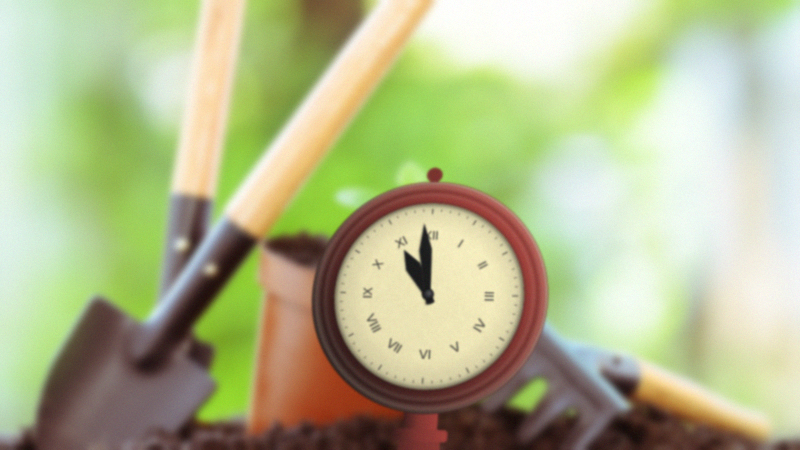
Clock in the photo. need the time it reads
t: 10:59
